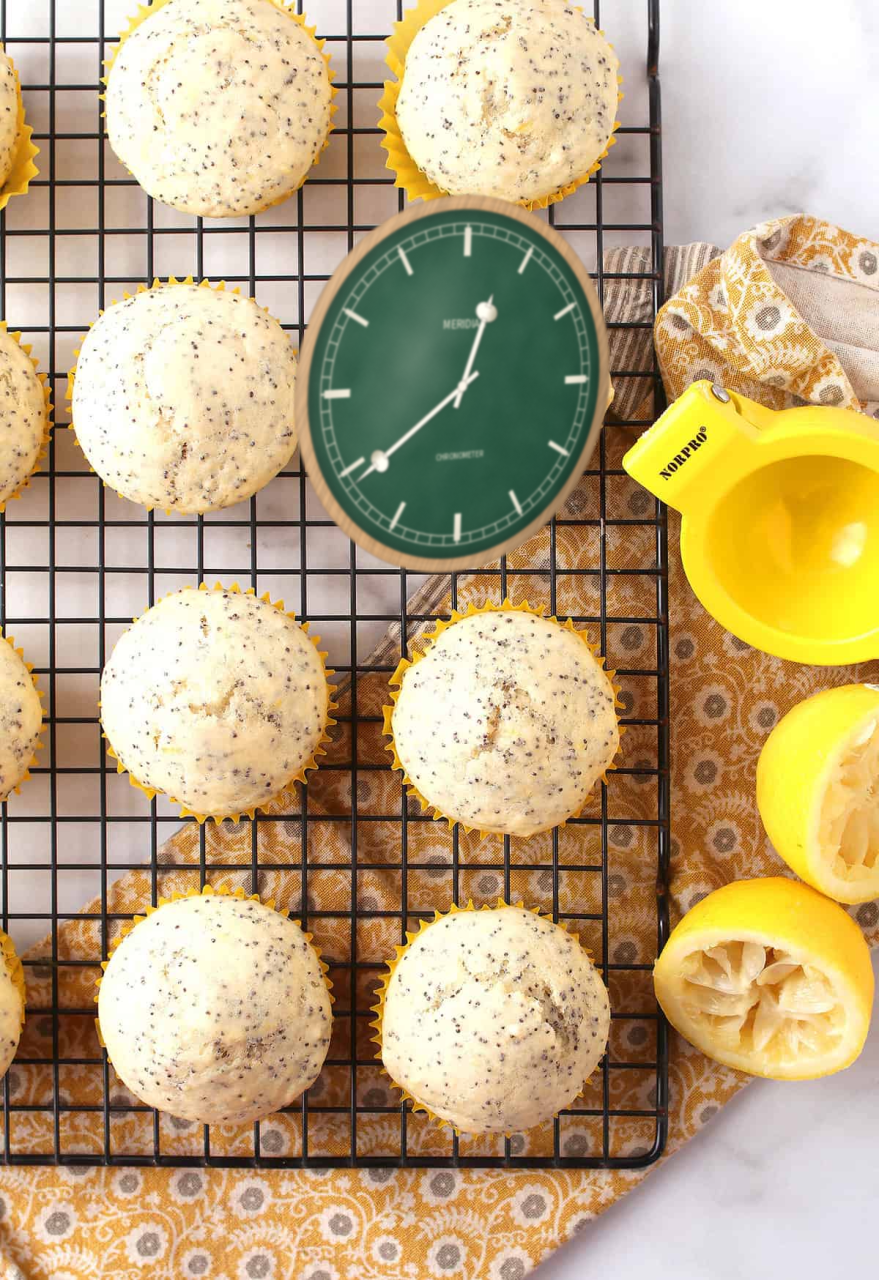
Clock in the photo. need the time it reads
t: 12:39
